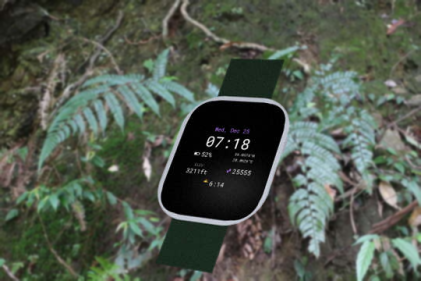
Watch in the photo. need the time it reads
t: 7:18
